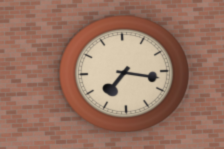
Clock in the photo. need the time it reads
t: 7:17
